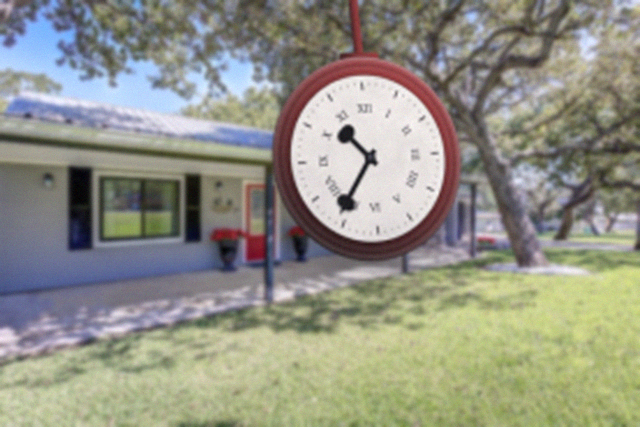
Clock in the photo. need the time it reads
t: 10:36
